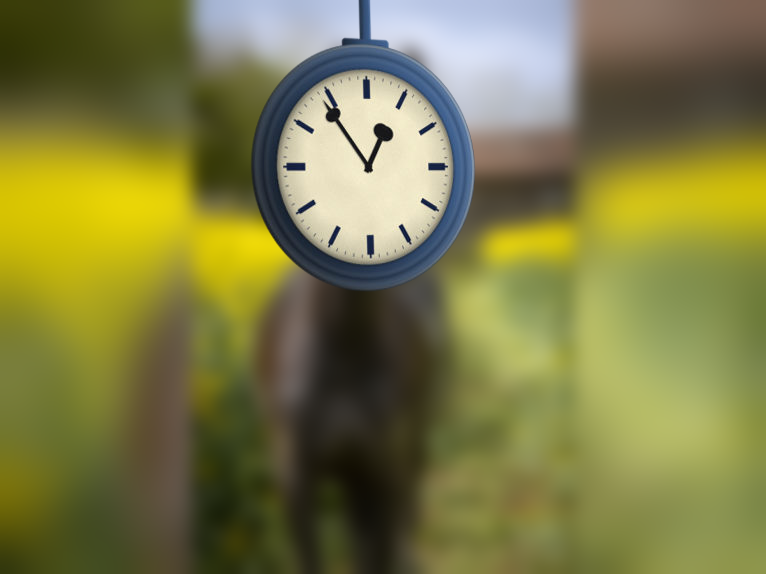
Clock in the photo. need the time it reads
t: 12:54
